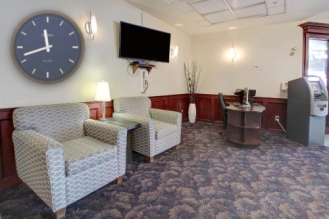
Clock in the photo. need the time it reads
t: 11:42
